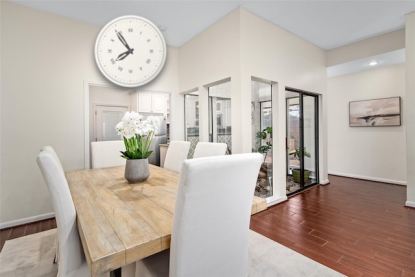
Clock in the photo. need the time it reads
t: 7:54
